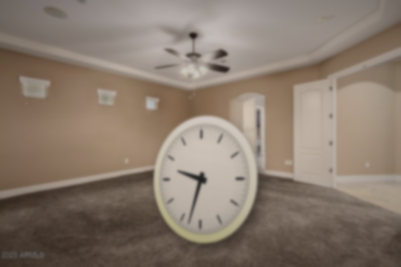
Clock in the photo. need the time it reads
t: 9:33
